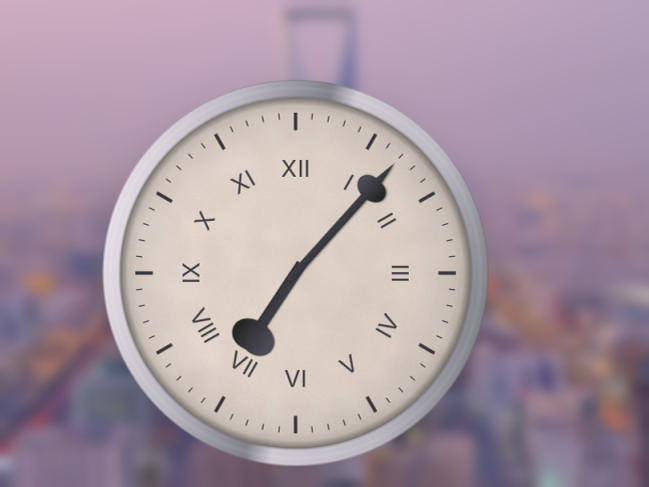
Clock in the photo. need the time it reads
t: 7:07
